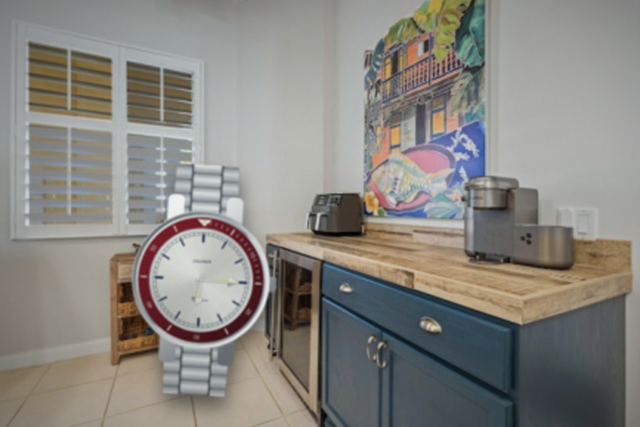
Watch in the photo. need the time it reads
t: 6:15
